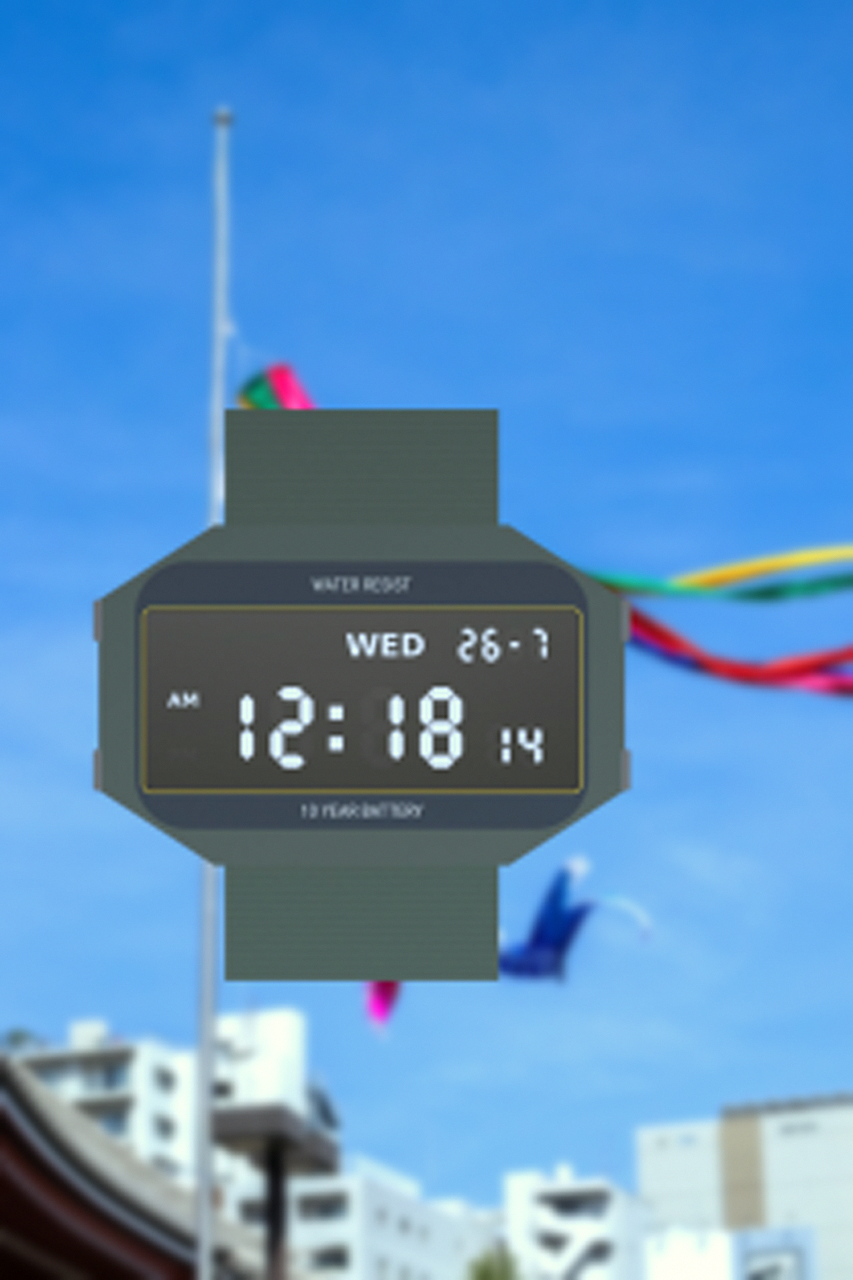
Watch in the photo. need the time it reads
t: 12:18:14
